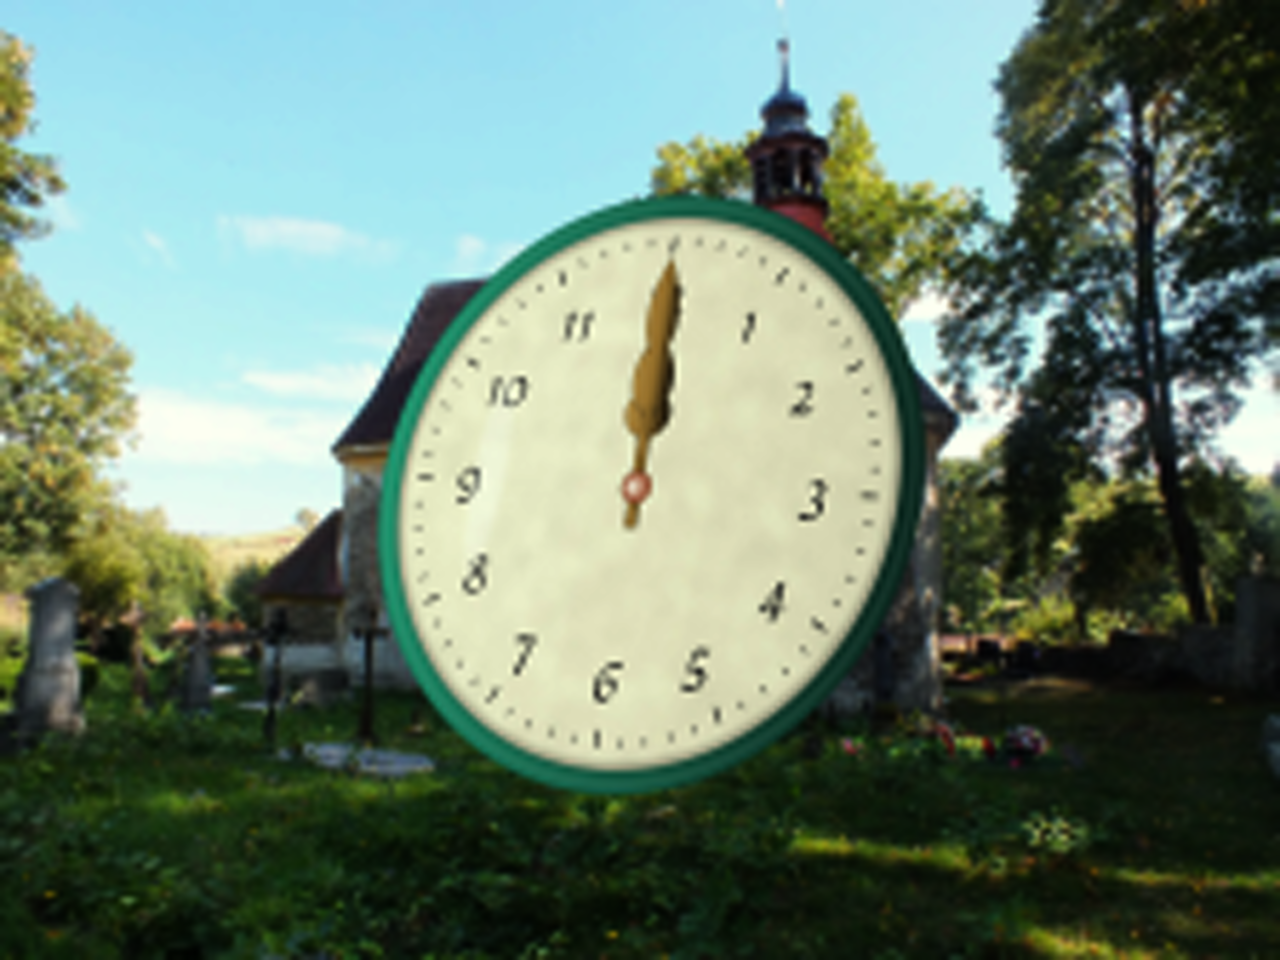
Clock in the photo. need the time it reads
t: 12:00
